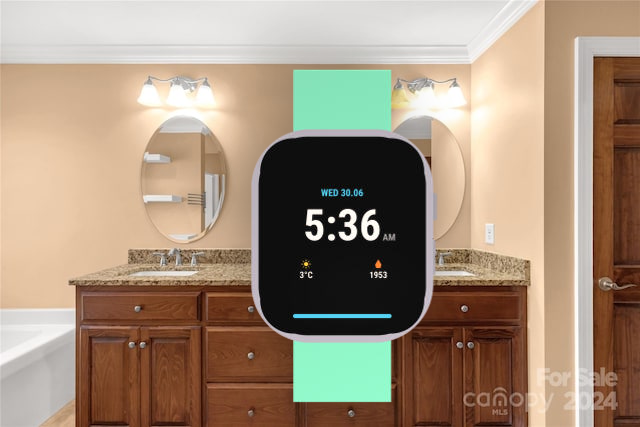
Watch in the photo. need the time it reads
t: 5:36
